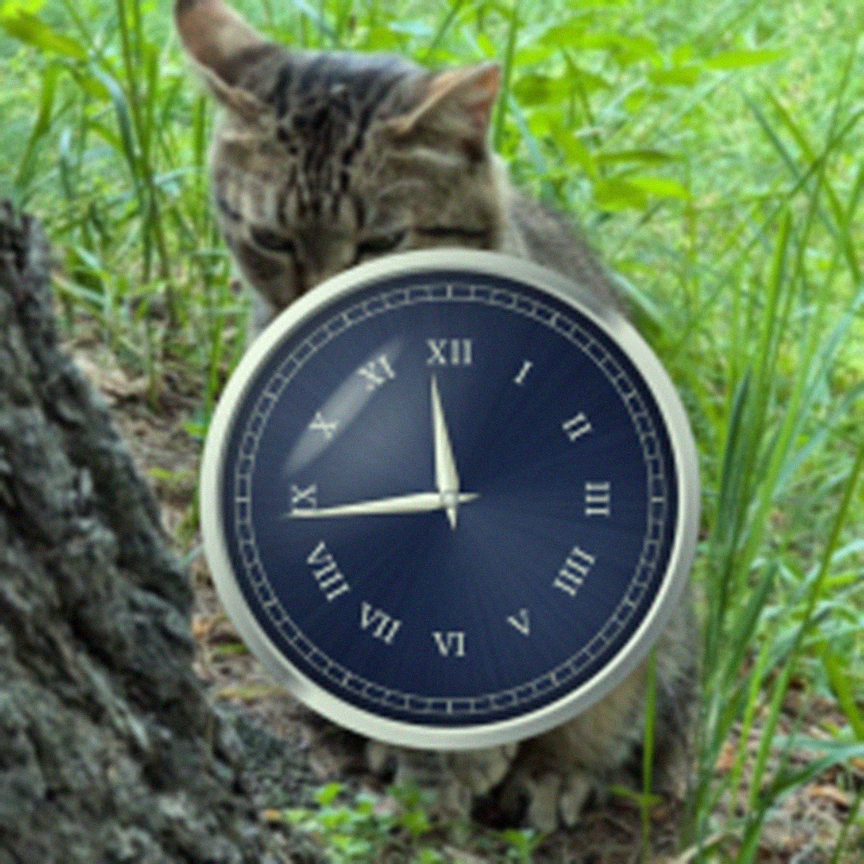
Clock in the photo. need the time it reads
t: 11:44
